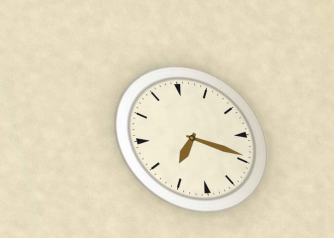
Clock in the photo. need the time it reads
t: 7:19
